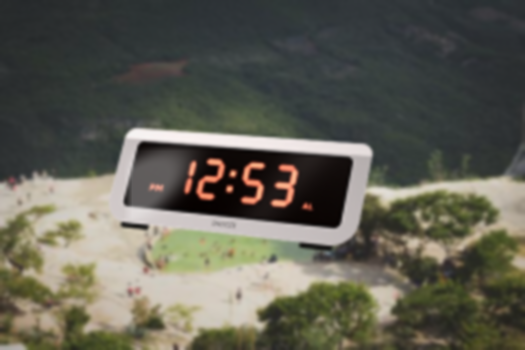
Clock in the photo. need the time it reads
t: 12:53
